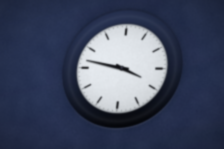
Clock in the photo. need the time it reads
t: 3:47
